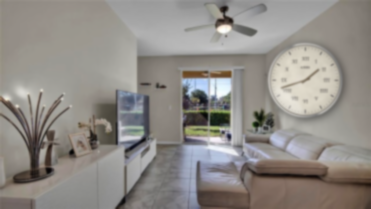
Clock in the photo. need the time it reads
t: 1:42
